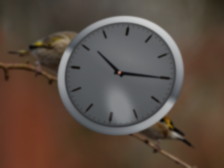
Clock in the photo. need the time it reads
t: 10:15
